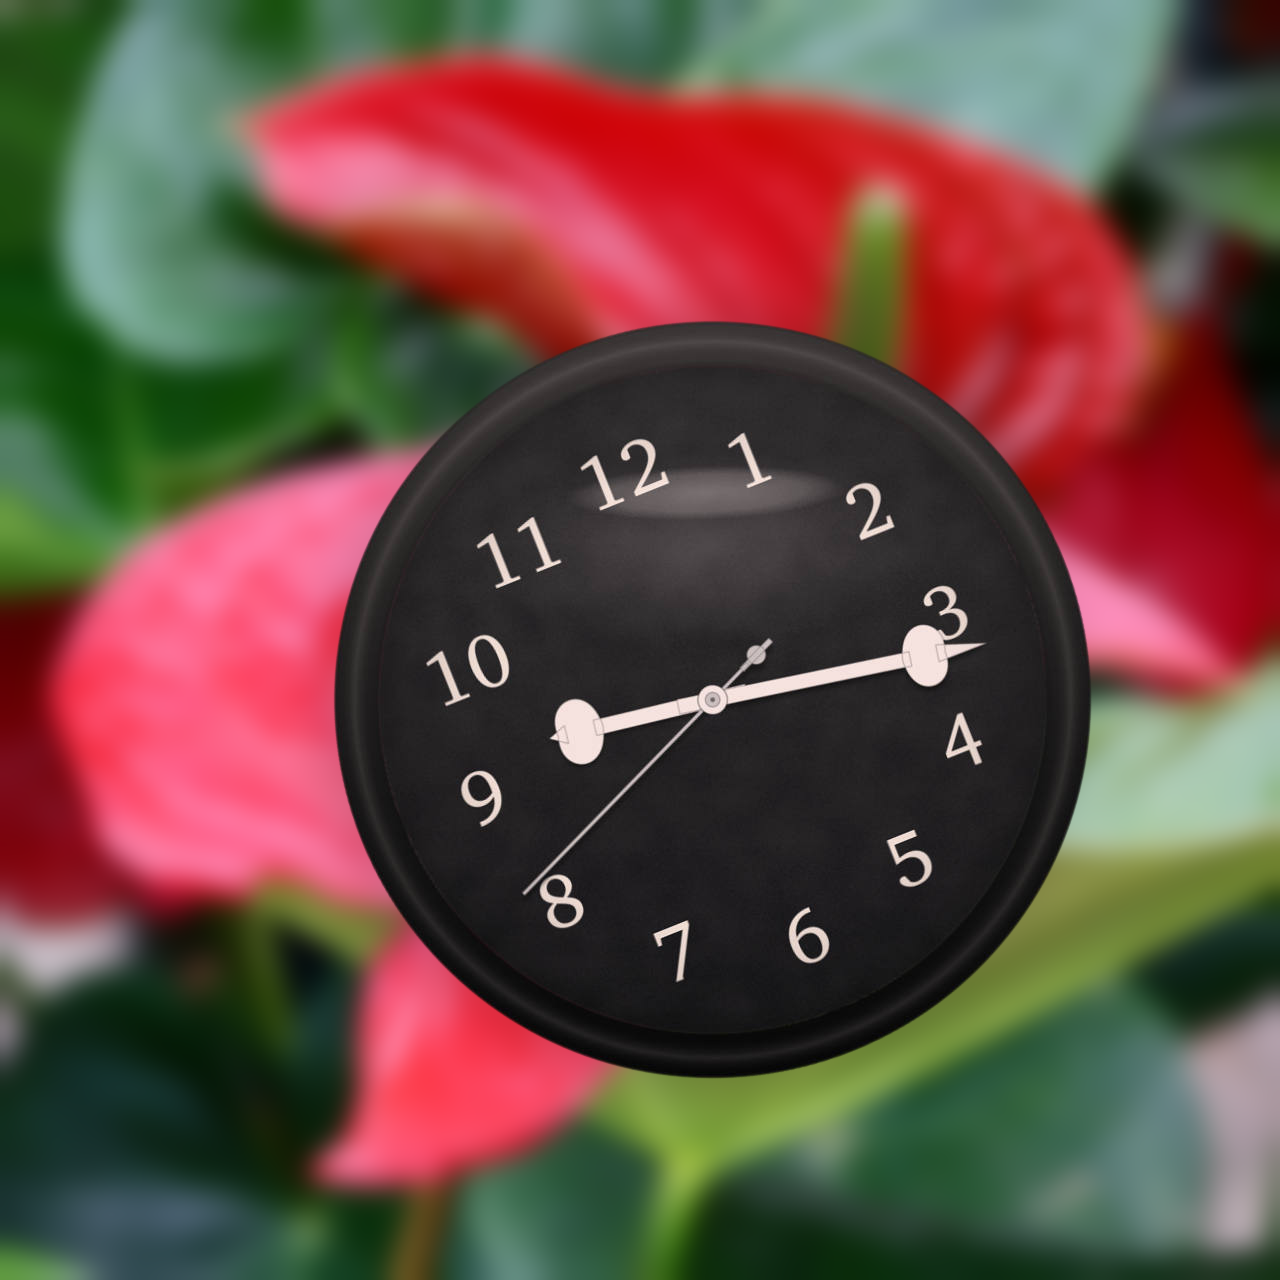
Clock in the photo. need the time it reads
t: 9:16:41
